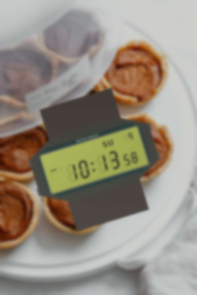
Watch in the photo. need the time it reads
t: 10:13:58
